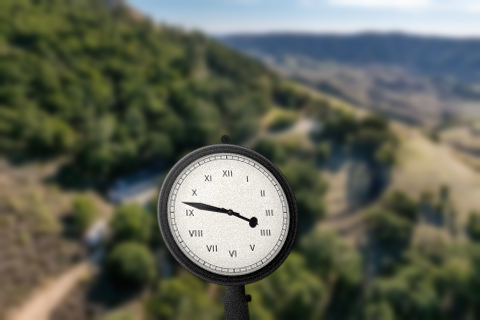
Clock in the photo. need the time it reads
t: 3:47
